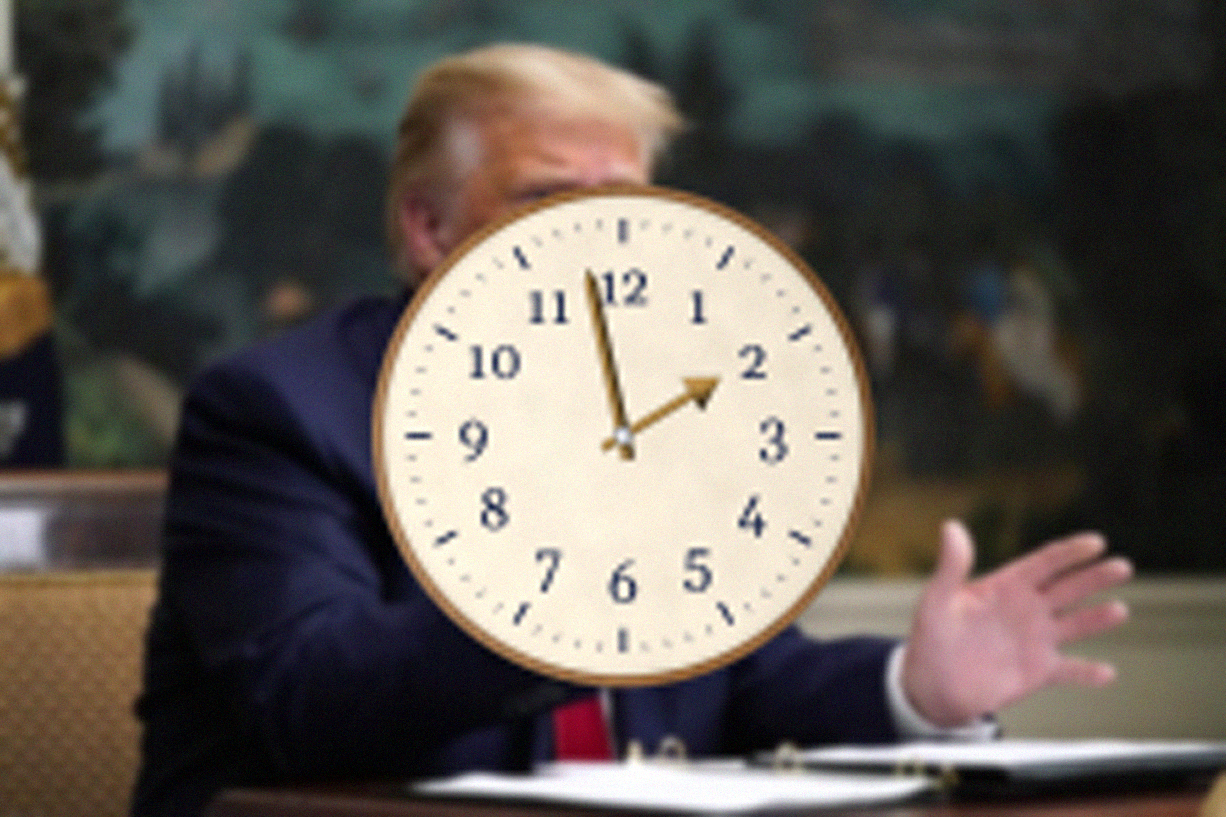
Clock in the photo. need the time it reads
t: 1:58
